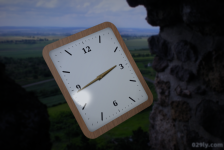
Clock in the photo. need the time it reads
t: 2:44
